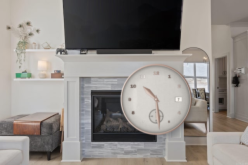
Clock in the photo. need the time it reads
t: 10:29
